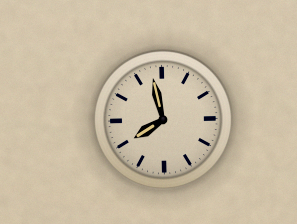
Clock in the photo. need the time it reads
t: 7:58
